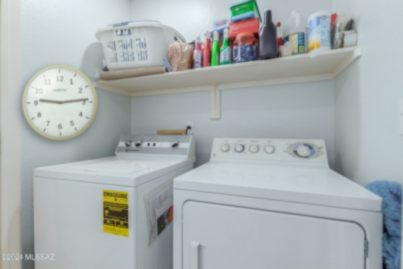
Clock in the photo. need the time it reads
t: 9:14
